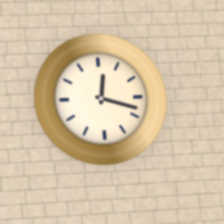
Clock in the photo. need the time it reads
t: 12:18
